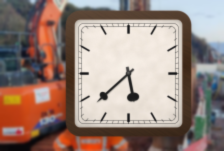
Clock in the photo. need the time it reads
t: 5:38
